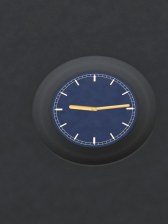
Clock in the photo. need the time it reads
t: 9:14
